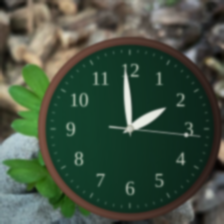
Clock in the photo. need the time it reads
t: 1:59:16
